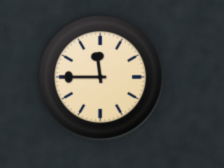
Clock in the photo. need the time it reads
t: 11:45
